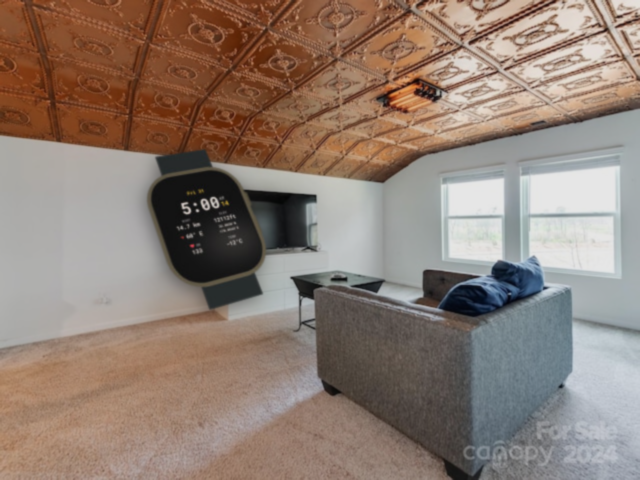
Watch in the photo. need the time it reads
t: 5:00
